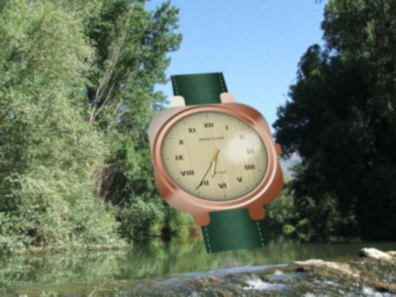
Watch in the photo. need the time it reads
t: 6:36
